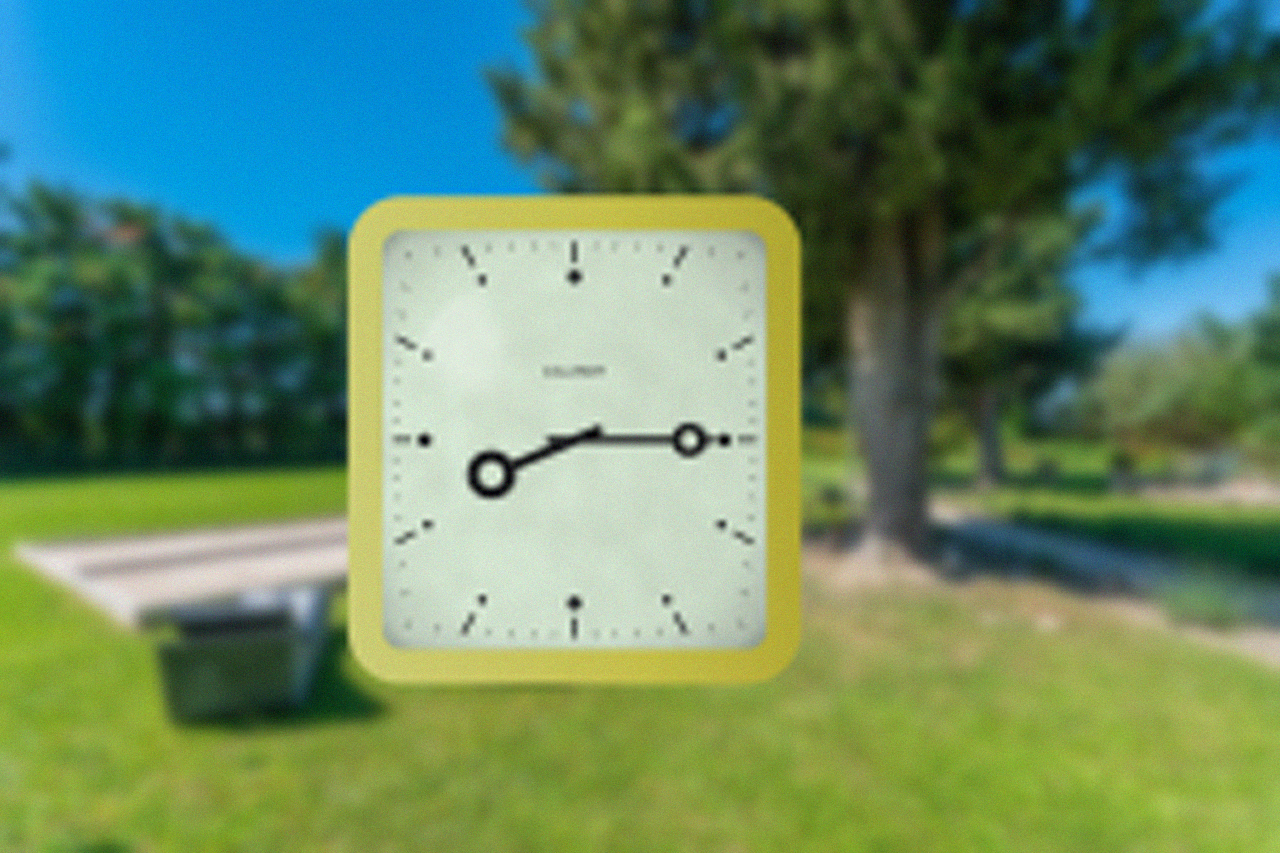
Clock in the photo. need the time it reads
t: 8:15
